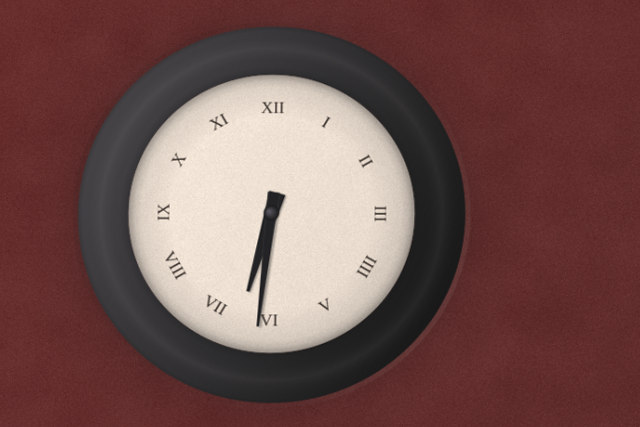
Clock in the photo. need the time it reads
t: 6:31
